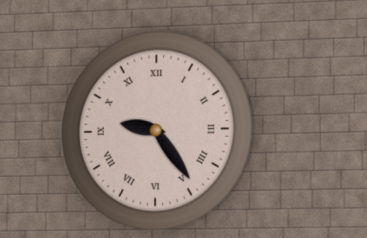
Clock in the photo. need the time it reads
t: 9:24
